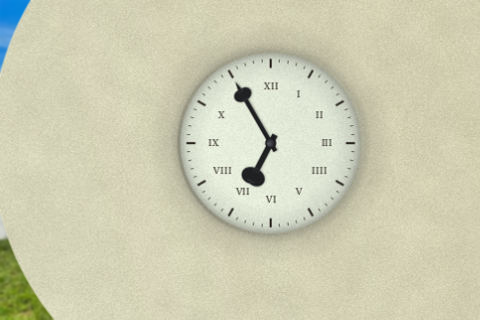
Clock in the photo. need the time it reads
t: 6:55
